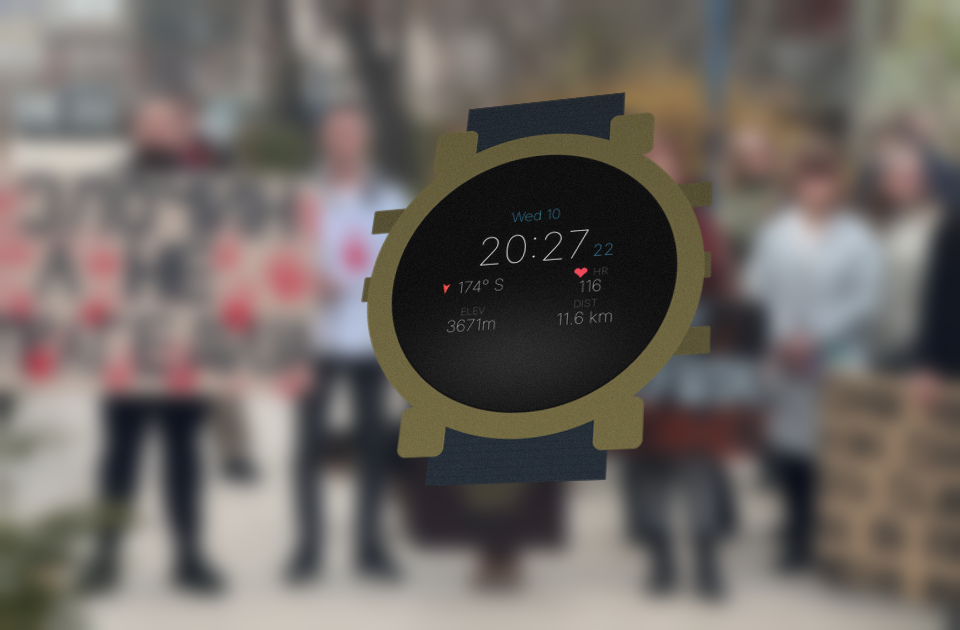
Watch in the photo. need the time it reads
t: 20:27:22
